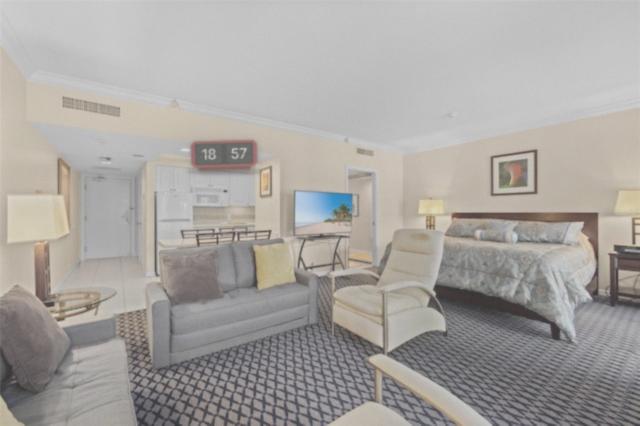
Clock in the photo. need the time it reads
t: 18:57
